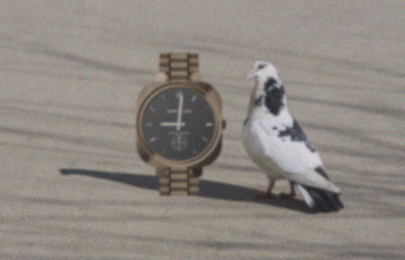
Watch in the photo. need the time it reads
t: 9:01
